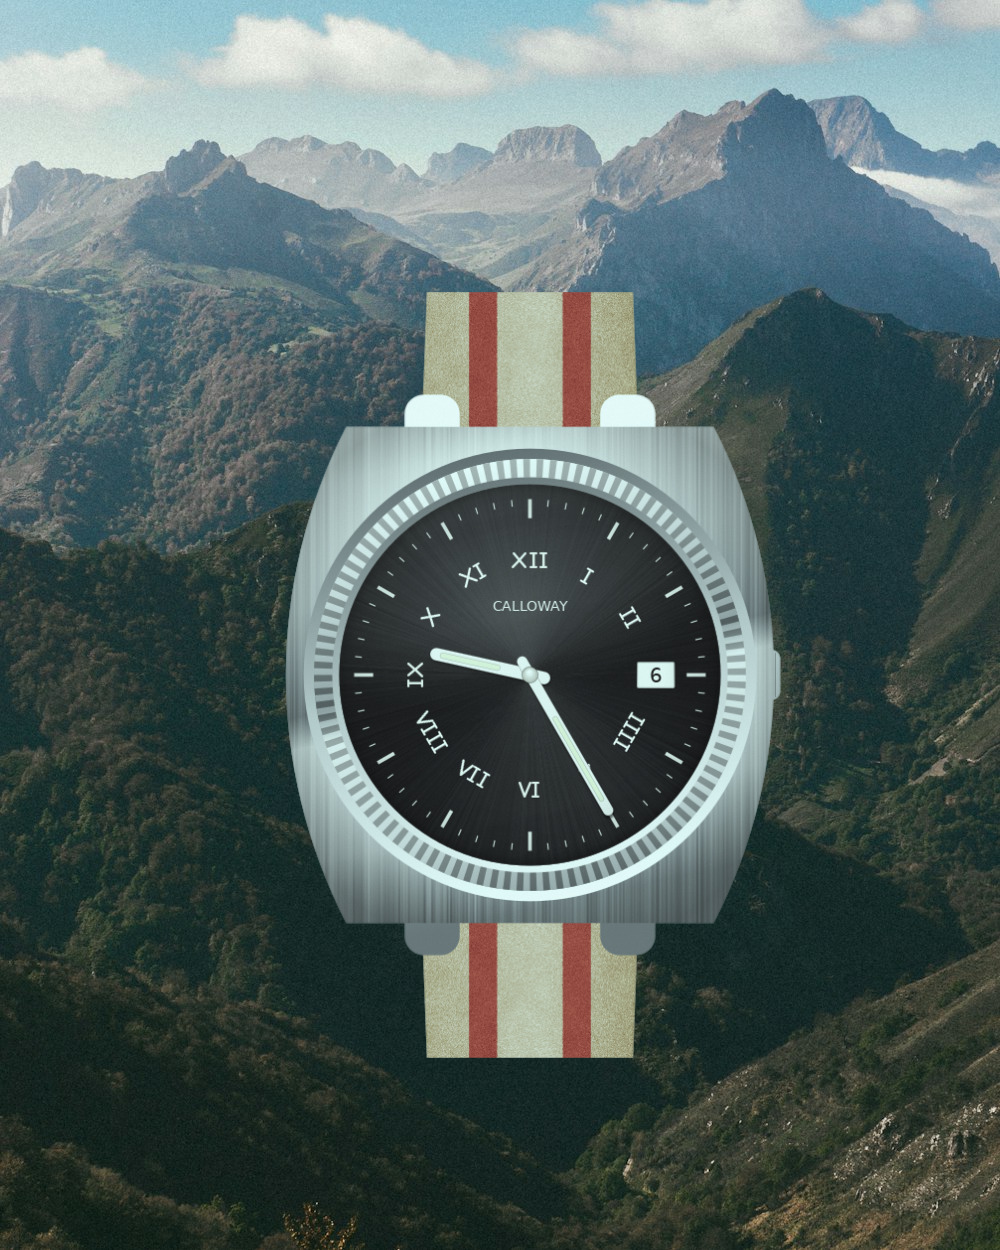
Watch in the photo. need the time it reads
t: 9:25
